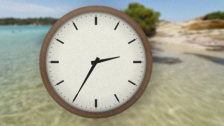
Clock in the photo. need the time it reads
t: 2:35
